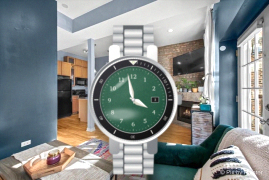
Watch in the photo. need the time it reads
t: 3:58
